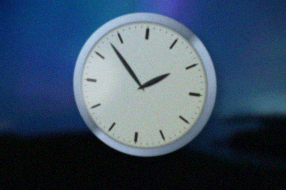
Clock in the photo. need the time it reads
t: 1:53
